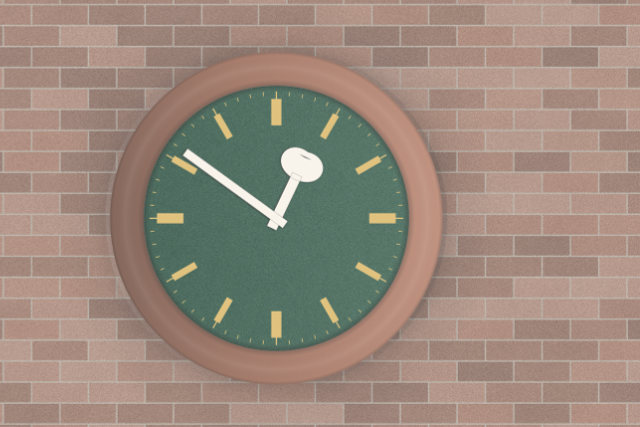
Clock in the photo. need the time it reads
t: 12:51
